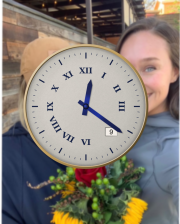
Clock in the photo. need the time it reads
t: 12:21
